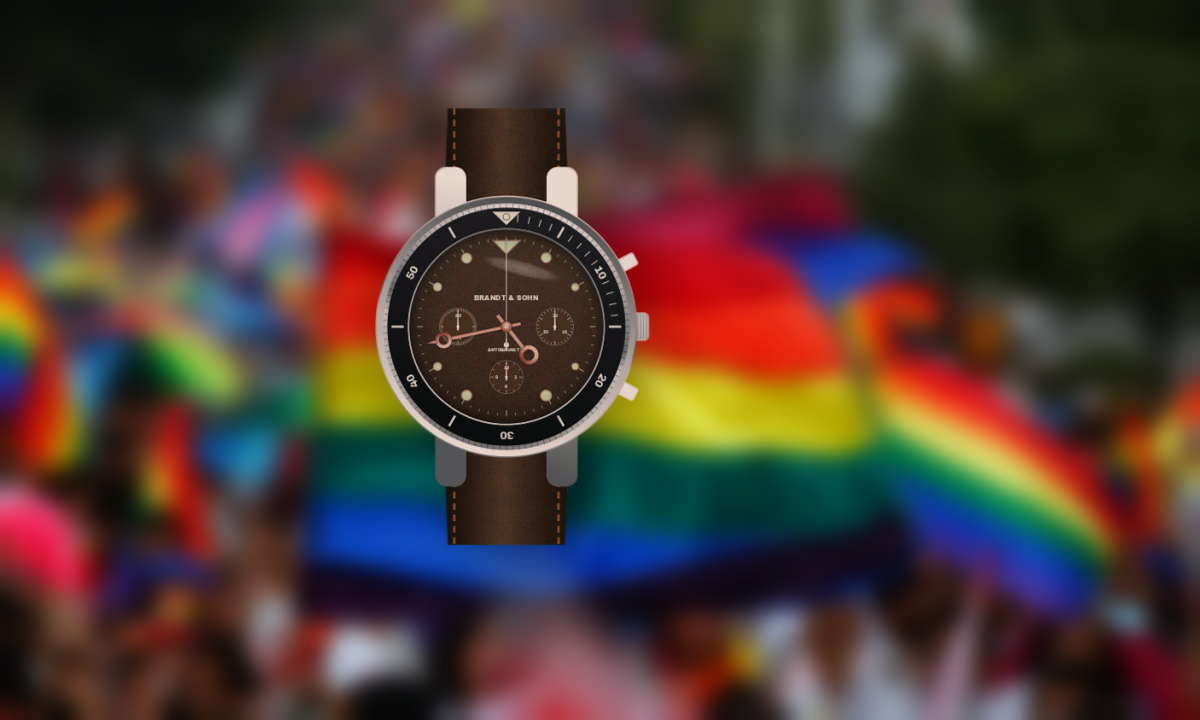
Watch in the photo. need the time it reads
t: 4:43
